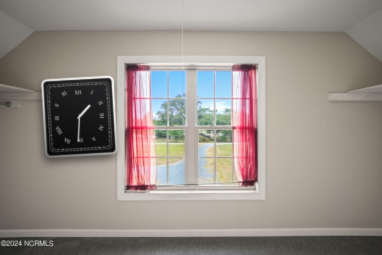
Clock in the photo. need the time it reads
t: 1:31
